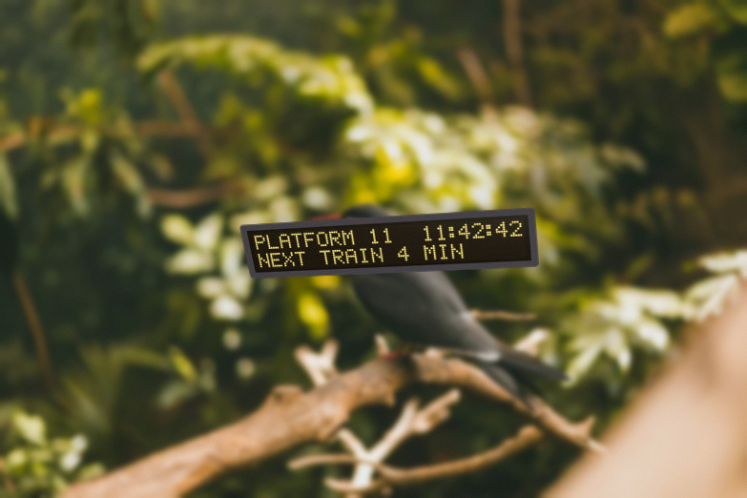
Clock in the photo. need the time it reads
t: 11:42:42
